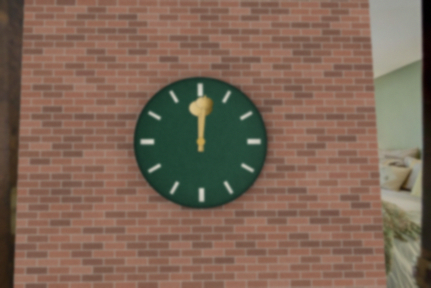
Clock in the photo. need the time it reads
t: 12:01
